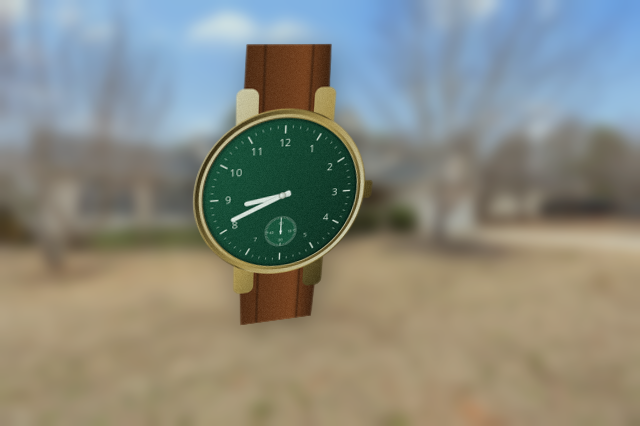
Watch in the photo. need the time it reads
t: 8:41
